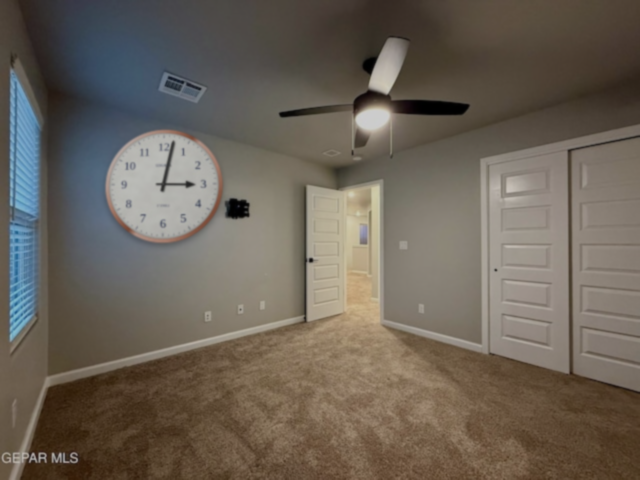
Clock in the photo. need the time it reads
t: 3:02
